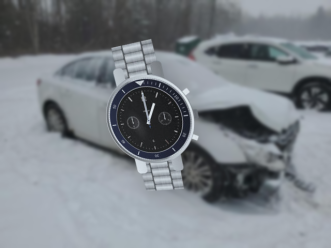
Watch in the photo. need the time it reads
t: 1:00
